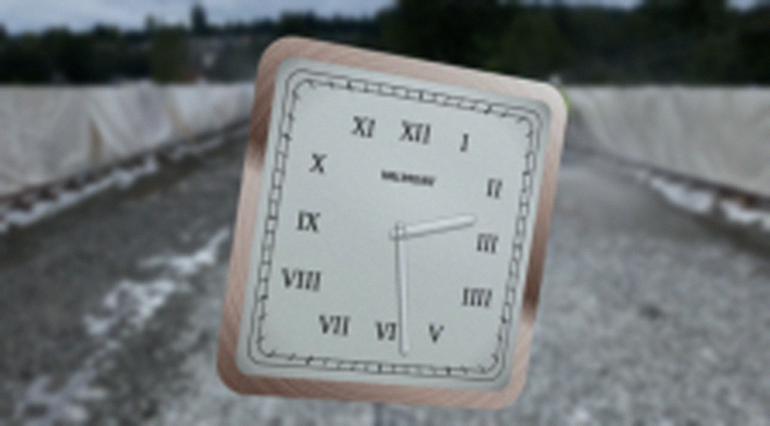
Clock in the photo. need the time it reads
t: 2:28
